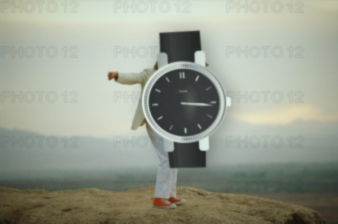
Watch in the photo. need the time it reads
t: 3:16
